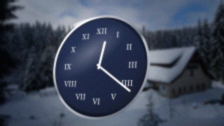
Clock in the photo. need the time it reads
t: 12:21
